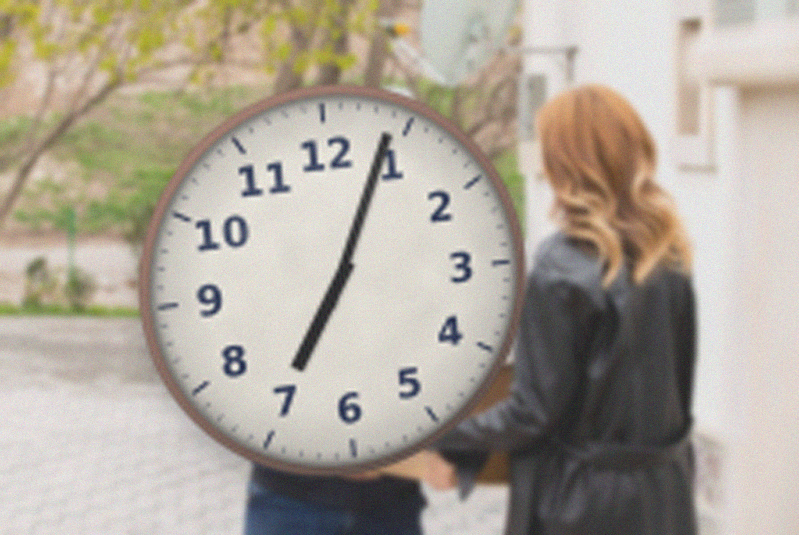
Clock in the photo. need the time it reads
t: 7:04
